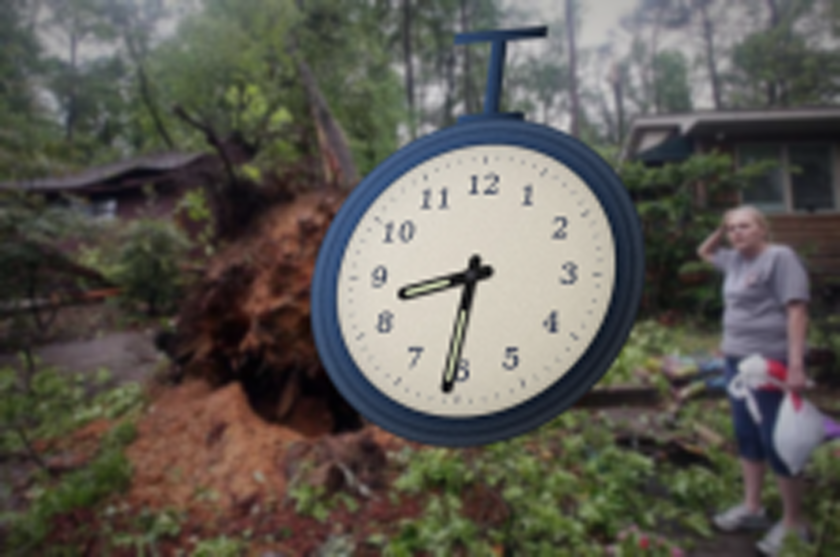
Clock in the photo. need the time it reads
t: 8:31
